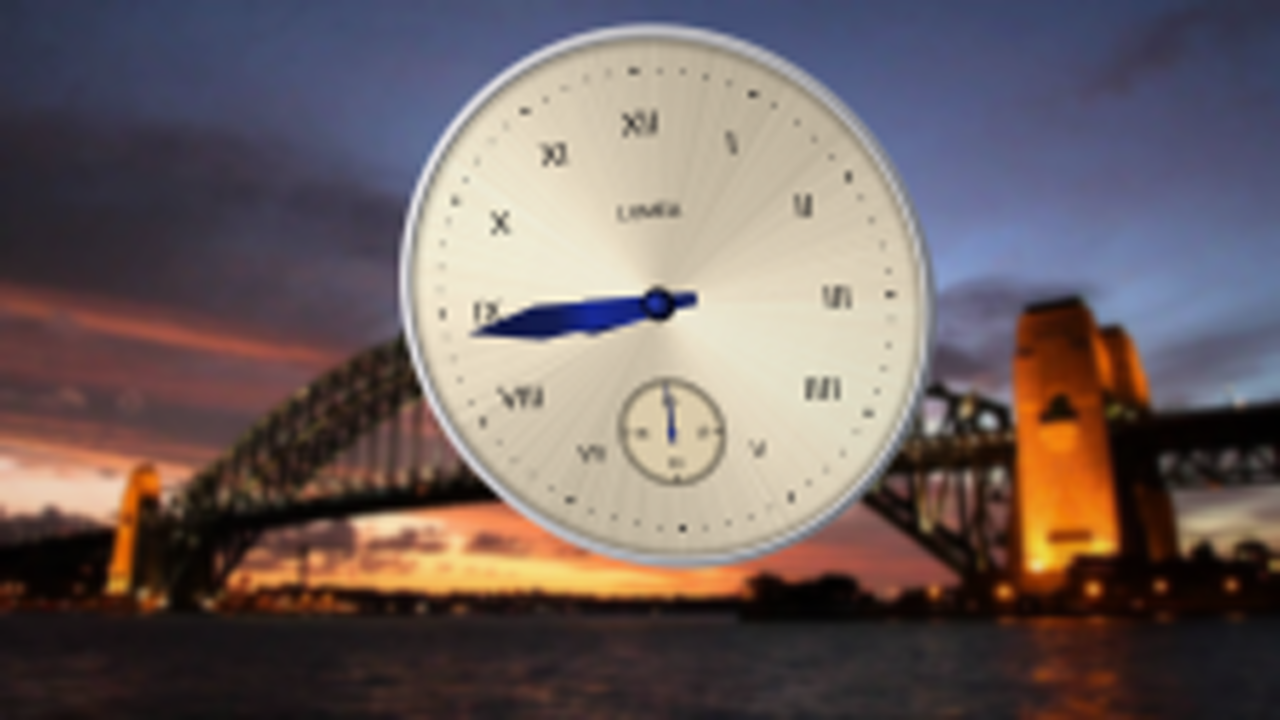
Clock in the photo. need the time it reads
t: 8:44
